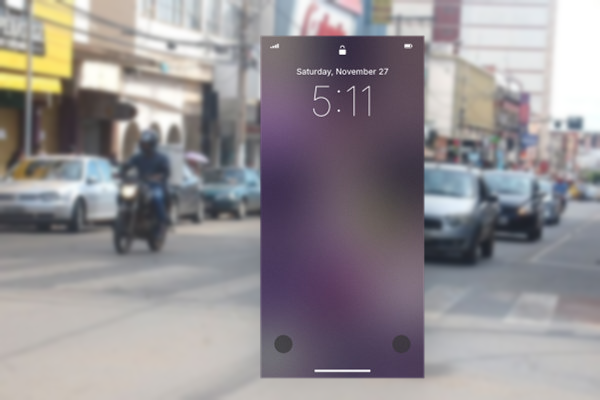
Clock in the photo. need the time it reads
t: 5:11
